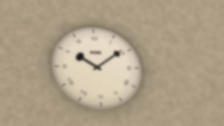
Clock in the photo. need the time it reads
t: 10:09
